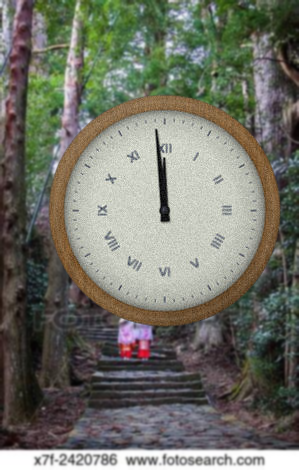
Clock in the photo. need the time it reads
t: 11:59
